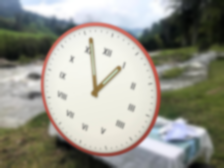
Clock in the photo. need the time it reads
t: 12:56
